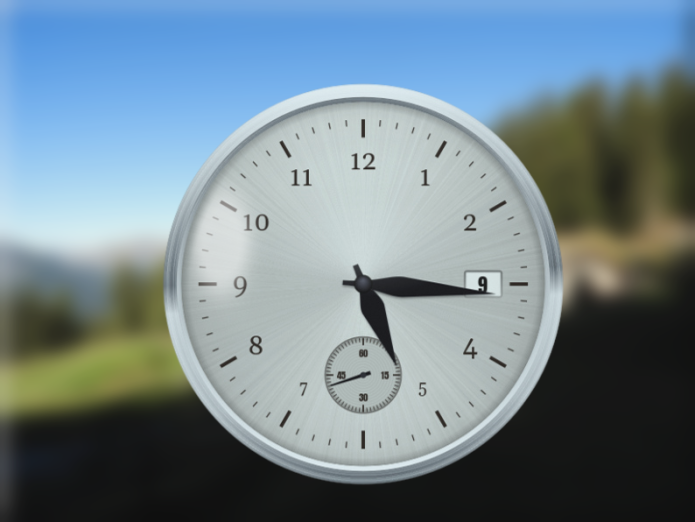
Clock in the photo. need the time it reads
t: 5:15:42
